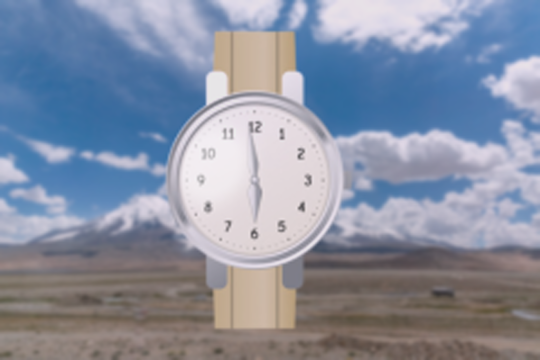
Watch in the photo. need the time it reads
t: 5:59
